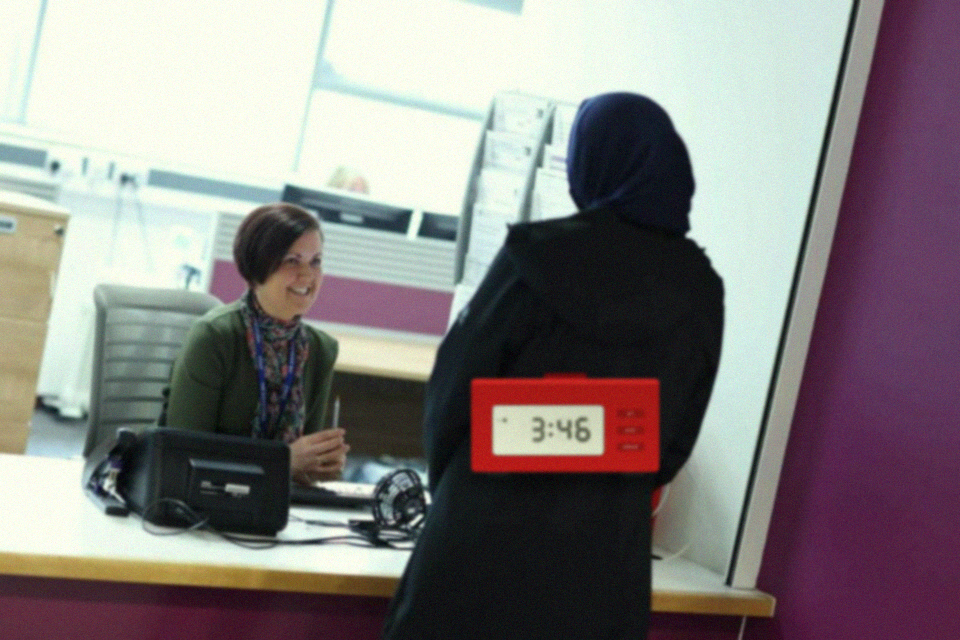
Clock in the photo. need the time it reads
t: 3:46
